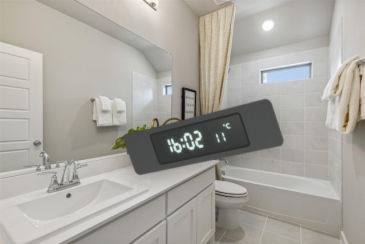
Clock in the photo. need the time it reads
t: 16:02
